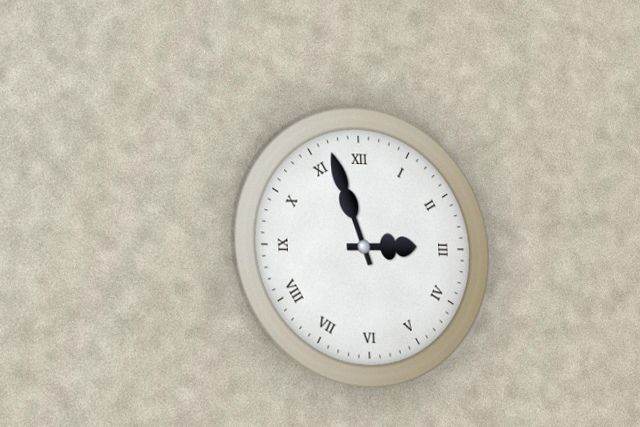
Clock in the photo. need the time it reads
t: 2:57
